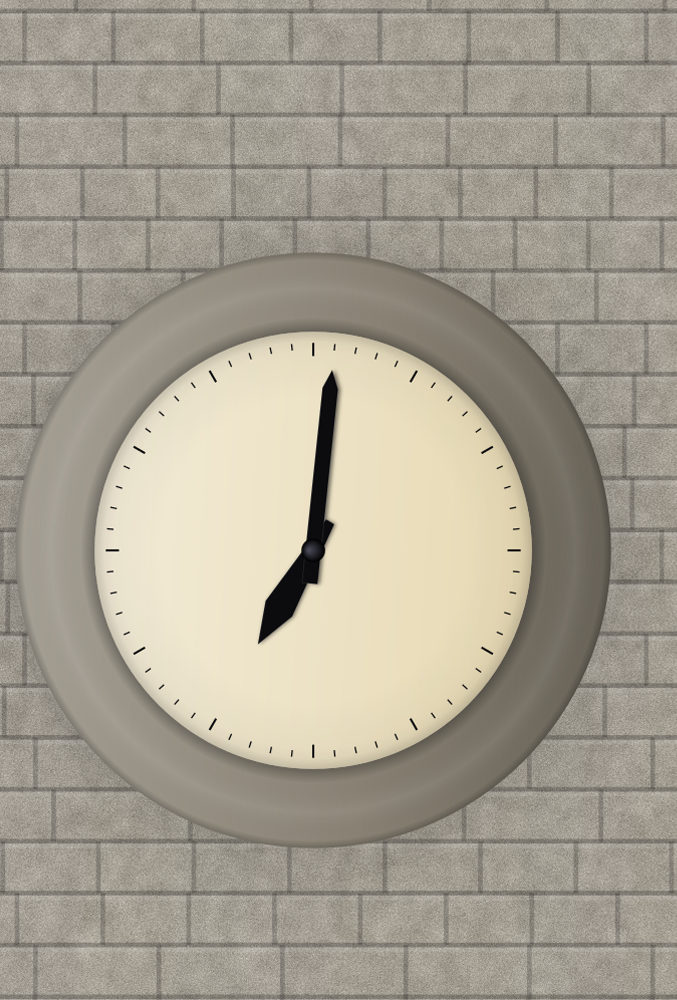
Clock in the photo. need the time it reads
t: 7:01
